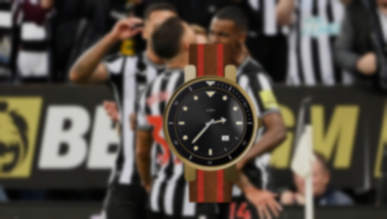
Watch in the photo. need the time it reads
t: 2:37
